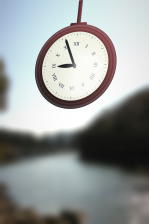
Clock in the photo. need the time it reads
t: 8:56
